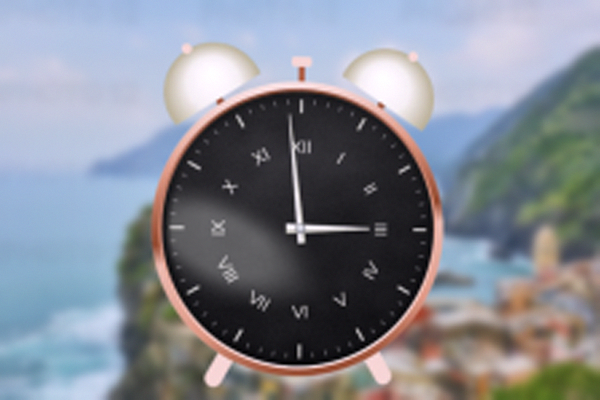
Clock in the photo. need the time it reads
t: 2:59
